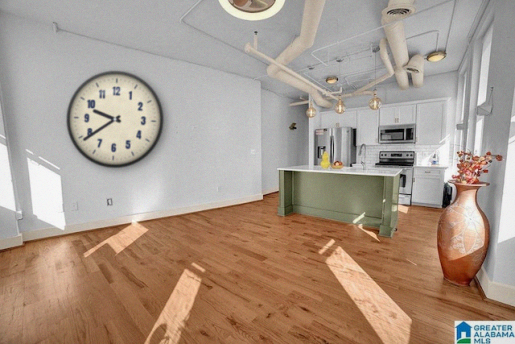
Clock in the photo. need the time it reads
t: 9:39
